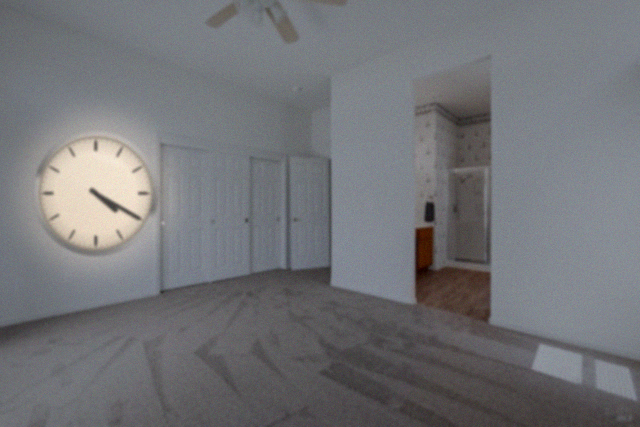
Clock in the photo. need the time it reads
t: 4:20
